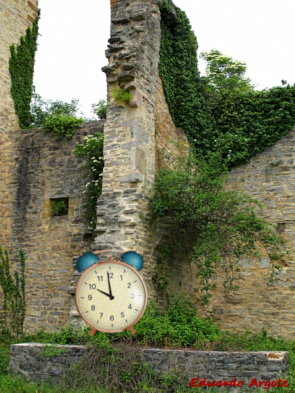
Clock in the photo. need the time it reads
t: 9:59
